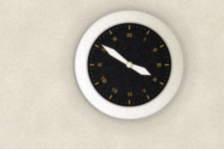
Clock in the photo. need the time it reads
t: 3:51
